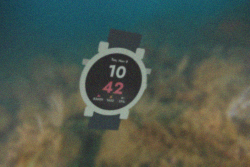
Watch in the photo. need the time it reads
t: 10:42
